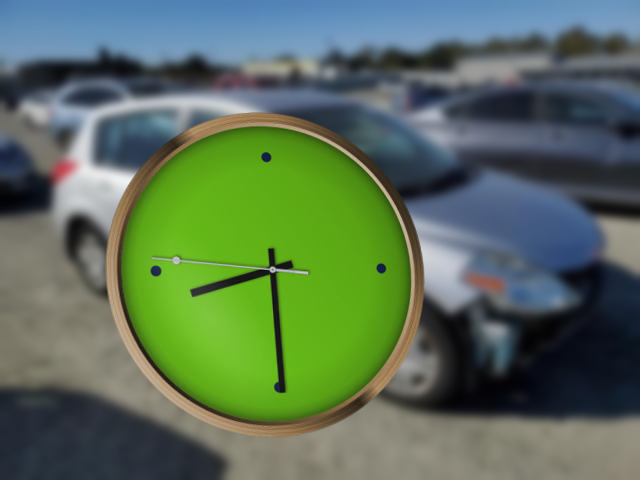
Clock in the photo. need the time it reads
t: 8:29:46
